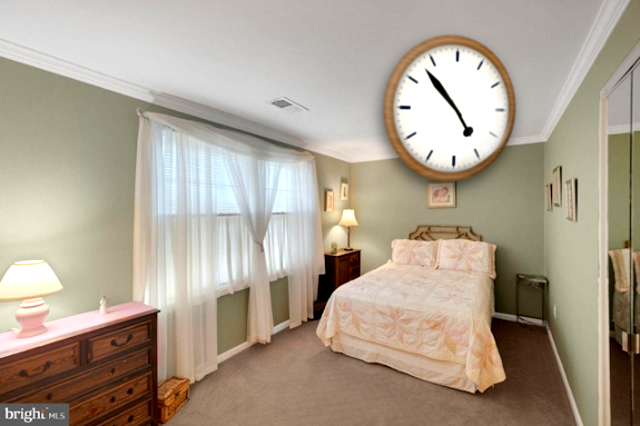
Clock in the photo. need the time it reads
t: 4:53
